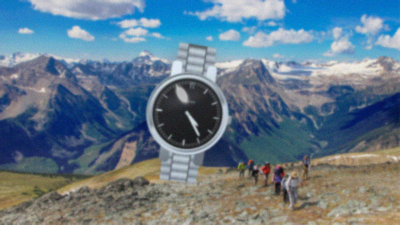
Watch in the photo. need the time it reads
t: 4:24
